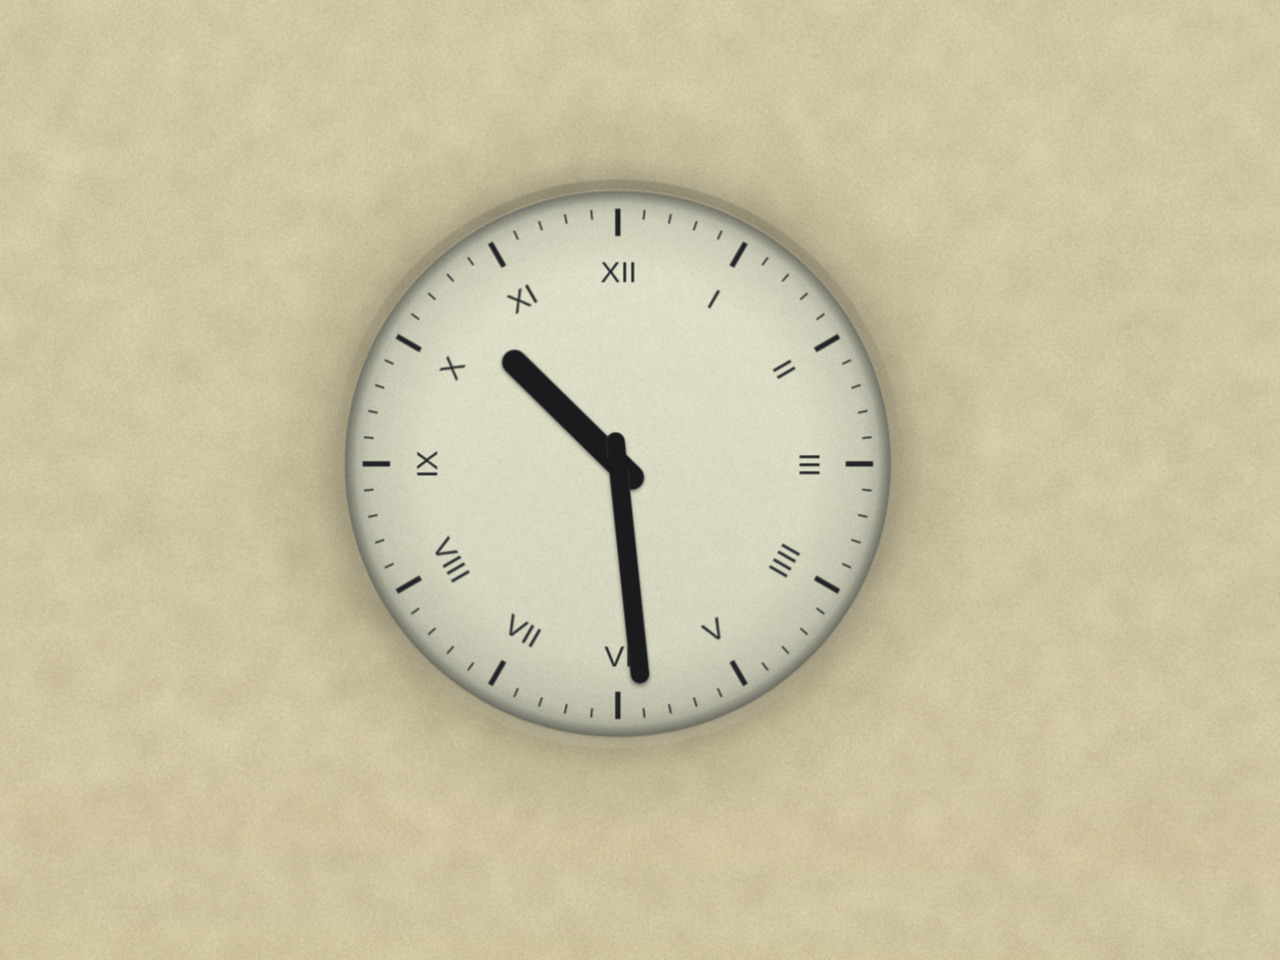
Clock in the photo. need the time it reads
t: 10:29
